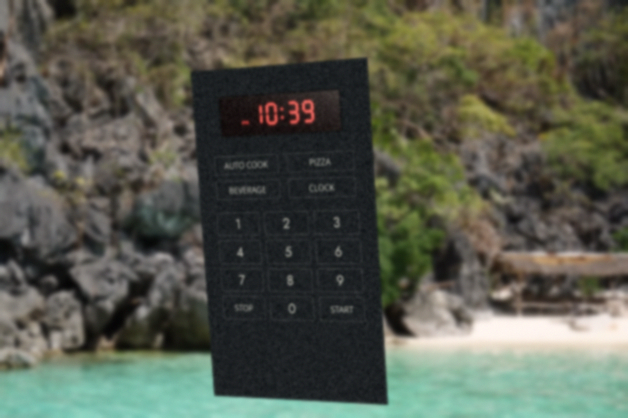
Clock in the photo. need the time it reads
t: 10:39
